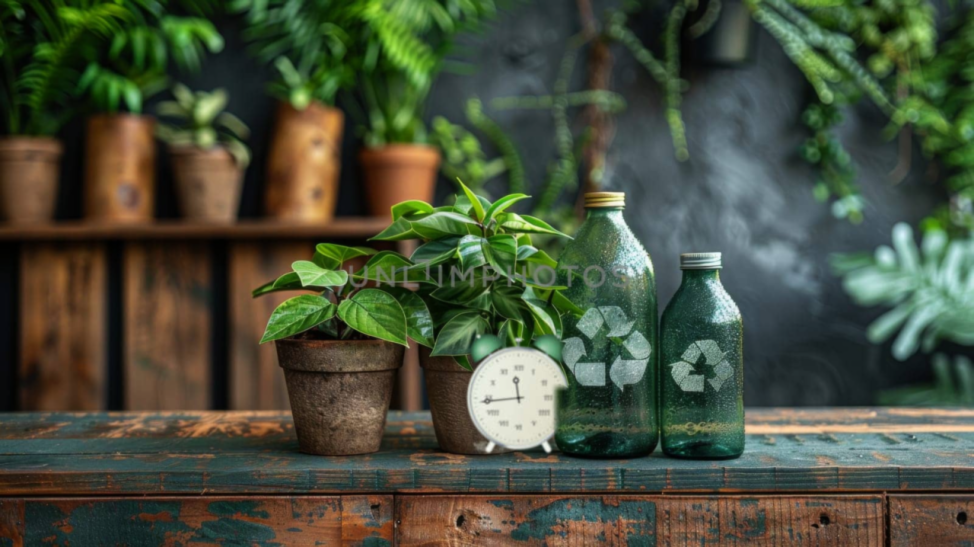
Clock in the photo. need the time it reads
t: 11:44
